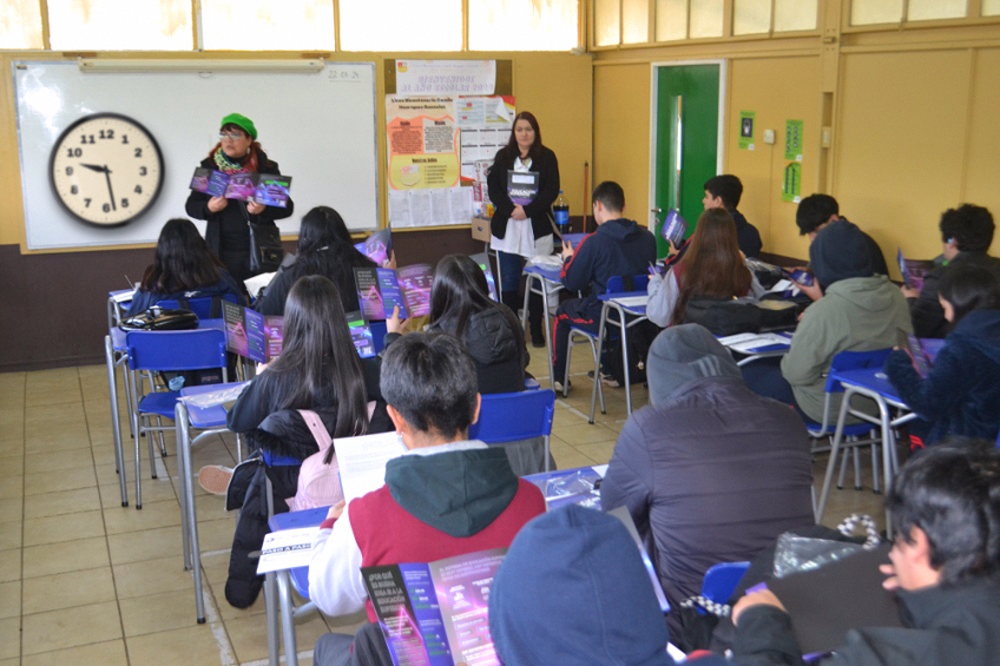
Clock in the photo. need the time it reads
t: 9:28
